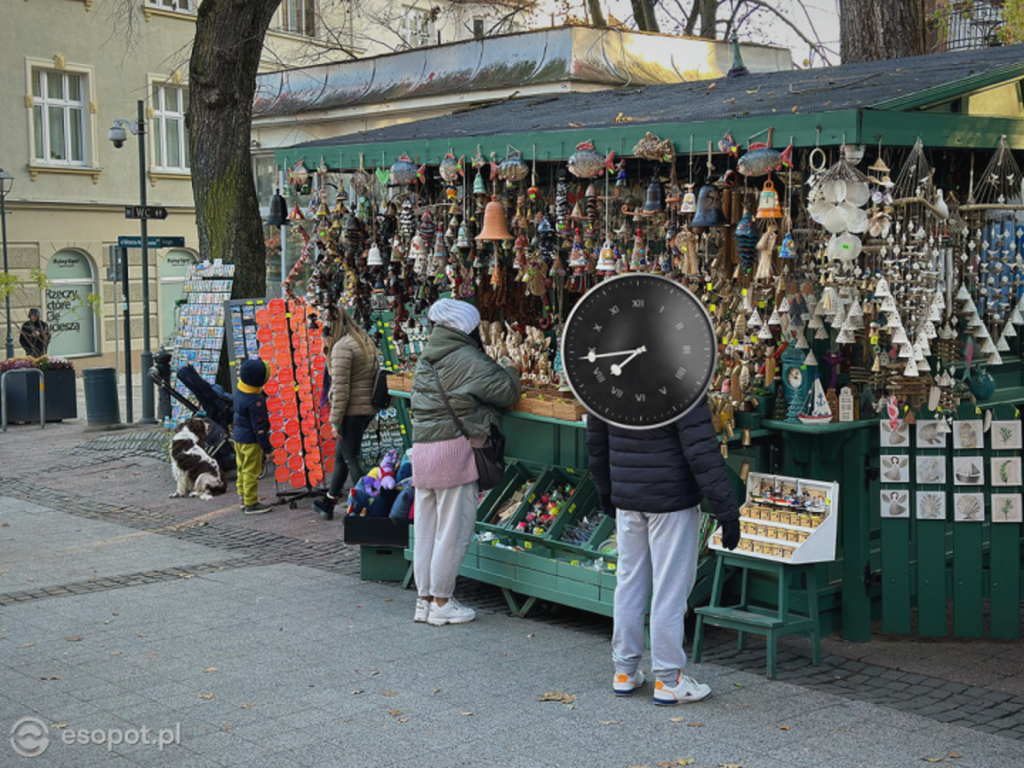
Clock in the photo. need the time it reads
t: 7:44
